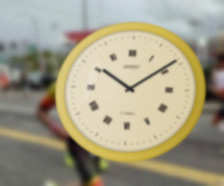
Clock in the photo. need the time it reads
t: 10:09
